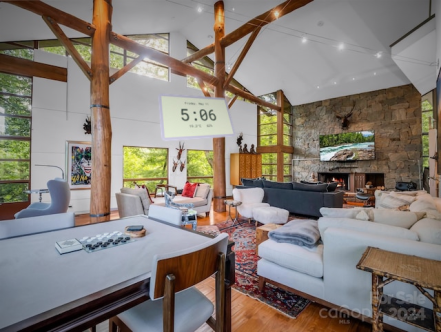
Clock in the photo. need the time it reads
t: 5:06
